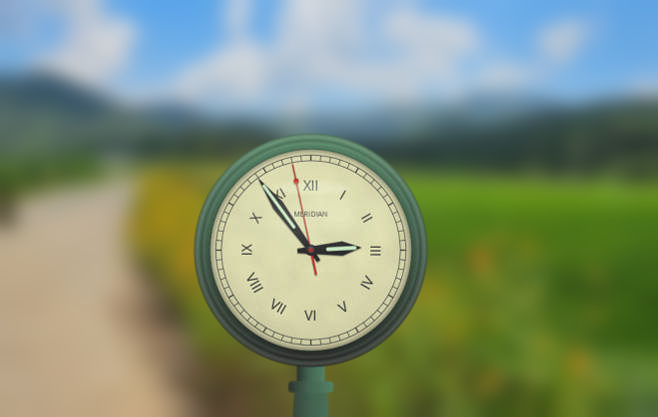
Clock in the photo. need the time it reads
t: 2:53:58
